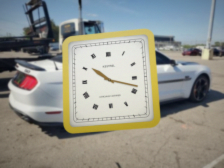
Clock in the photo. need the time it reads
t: 10:18
